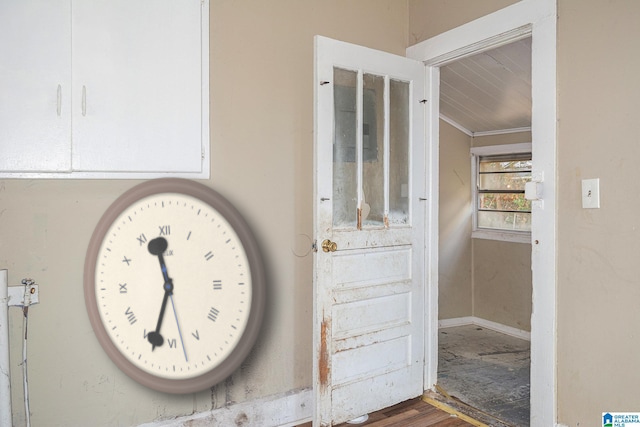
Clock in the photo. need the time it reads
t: 11:33:28
